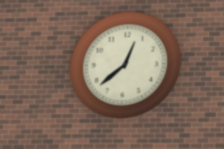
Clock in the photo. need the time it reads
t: 12:38
